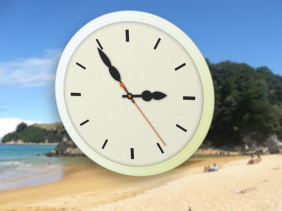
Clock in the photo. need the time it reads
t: 2:54:24
